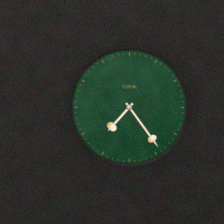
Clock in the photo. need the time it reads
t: 7:24
